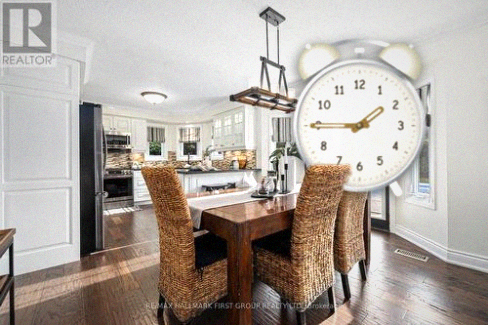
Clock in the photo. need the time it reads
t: 1:45
